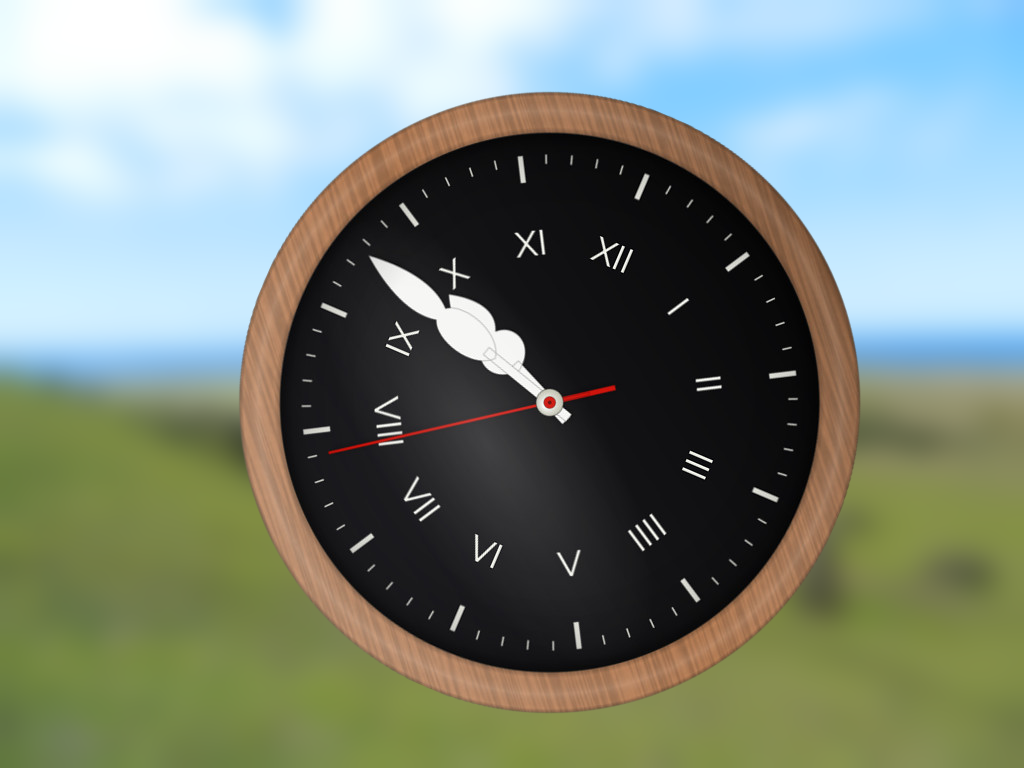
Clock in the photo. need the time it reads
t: 9:47:39
